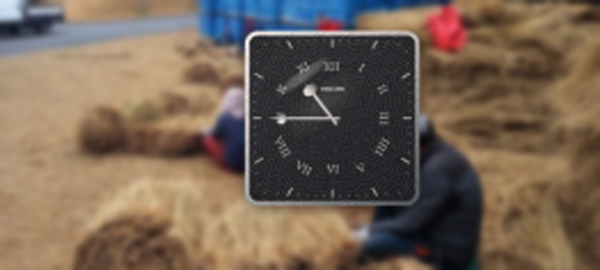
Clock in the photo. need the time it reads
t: 10:45
